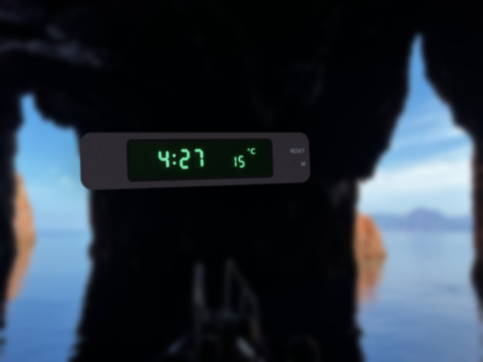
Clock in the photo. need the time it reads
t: 4:27
